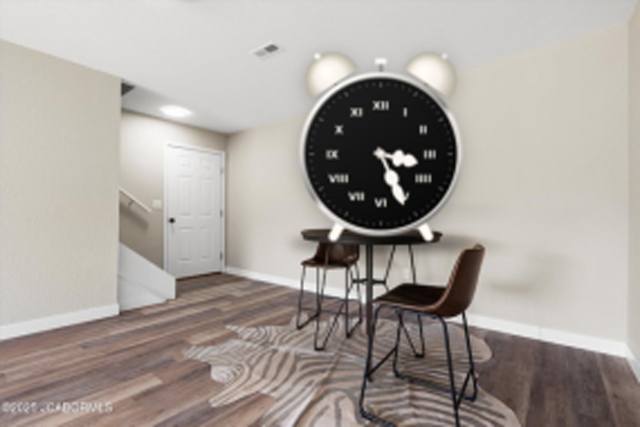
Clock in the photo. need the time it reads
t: 3:26
